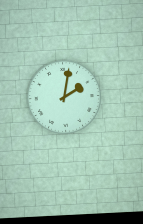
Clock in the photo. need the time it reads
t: 2:02
